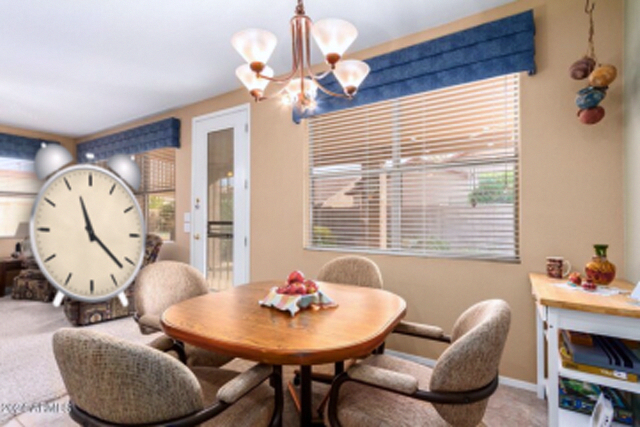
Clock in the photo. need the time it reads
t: 11:22
